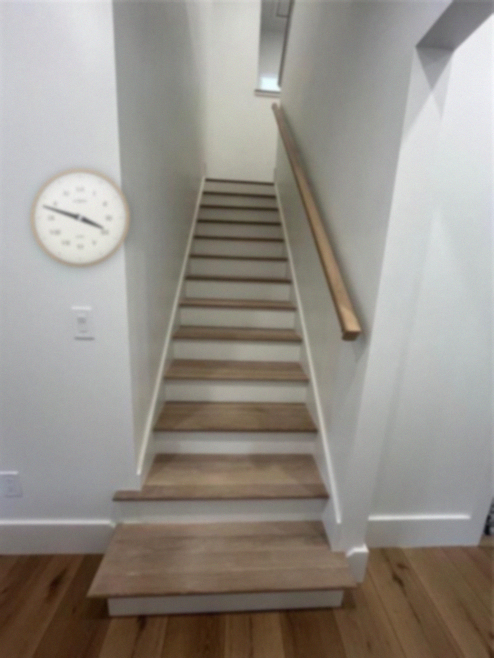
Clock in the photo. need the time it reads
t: 3:48
